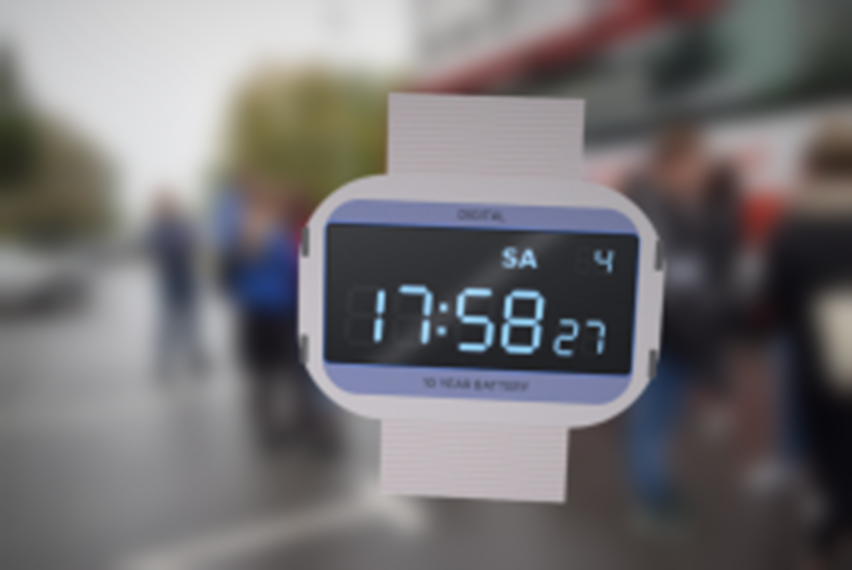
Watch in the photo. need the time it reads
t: 17:58:27
